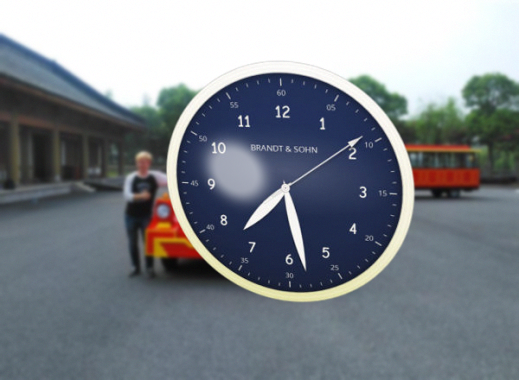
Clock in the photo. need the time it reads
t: 7:28:09
